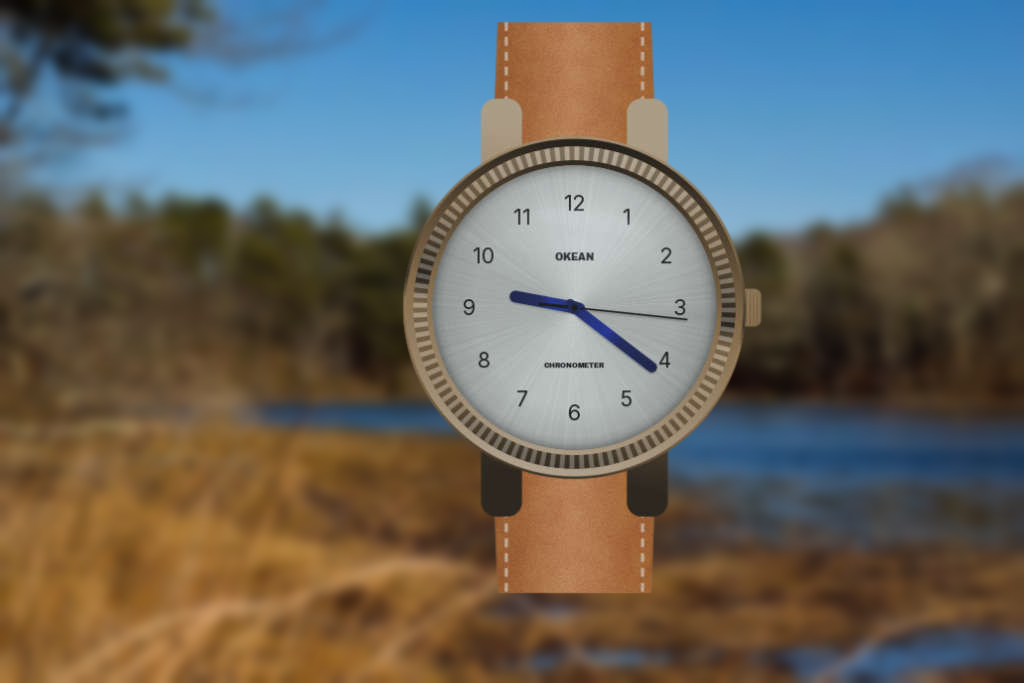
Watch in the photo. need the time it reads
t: 9:21:16
